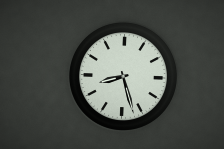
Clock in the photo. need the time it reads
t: 8:27
